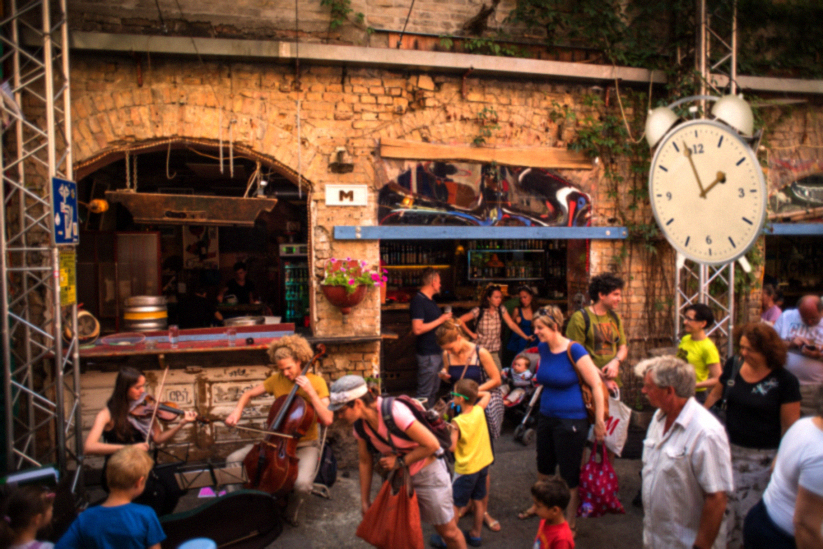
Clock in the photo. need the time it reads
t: 1:57
